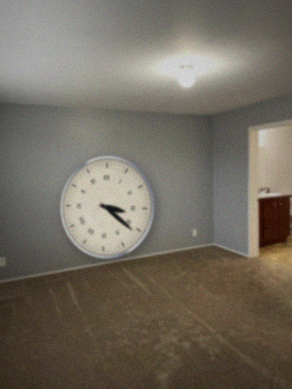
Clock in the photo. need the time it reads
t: 3:21
